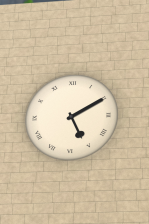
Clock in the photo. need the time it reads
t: 5:10
